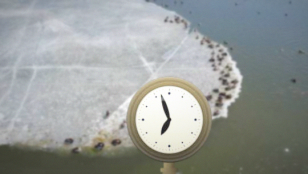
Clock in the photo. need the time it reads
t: 6:57
